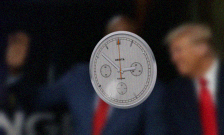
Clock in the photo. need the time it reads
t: 2:52
